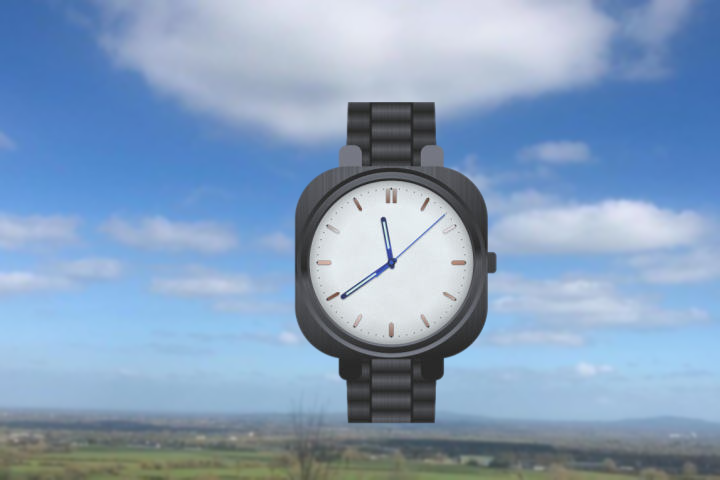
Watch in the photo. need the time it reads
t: 11:39:08
